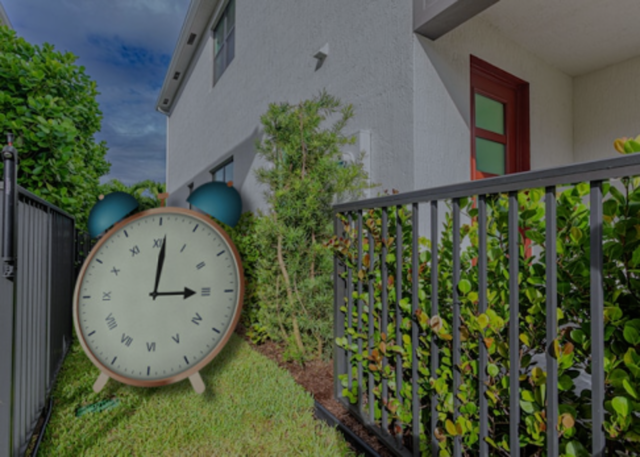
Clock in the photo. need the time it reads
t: 3:01
